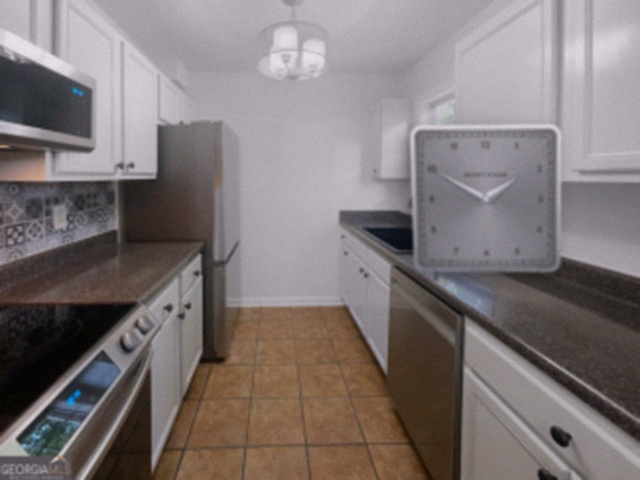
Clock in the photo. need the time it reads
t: 1:50
